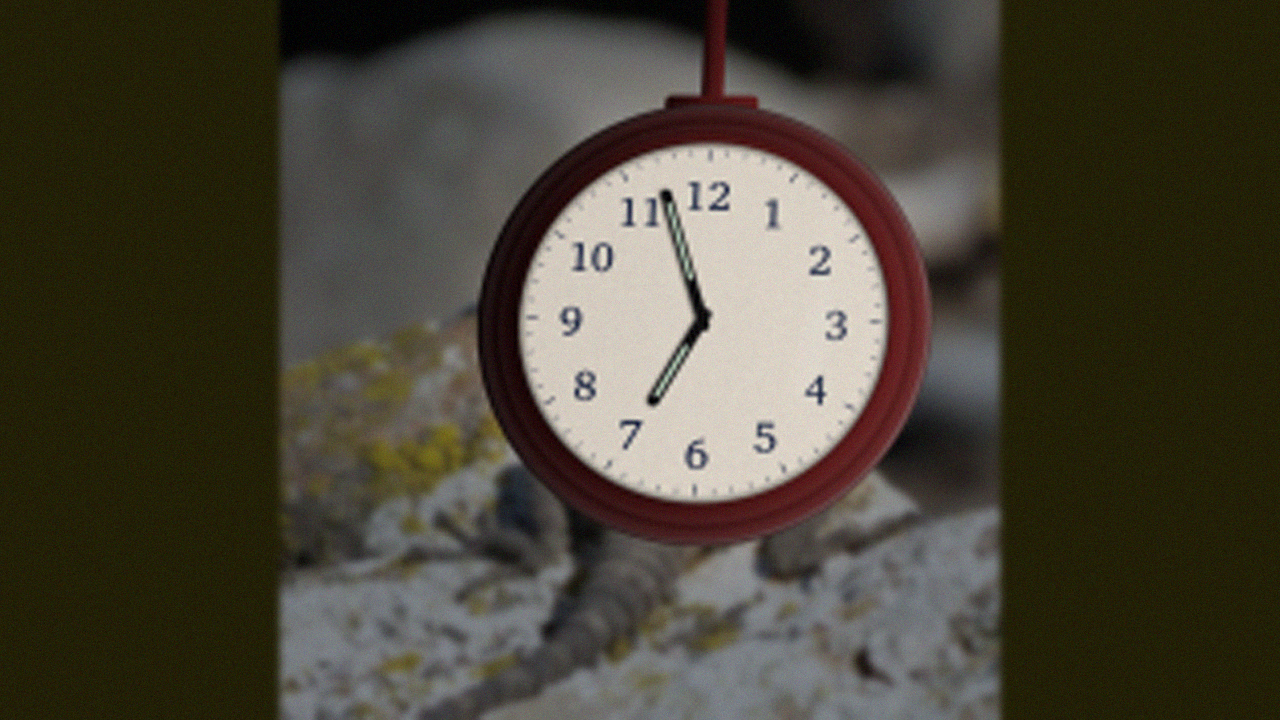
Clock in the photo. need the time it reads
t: 6:57
